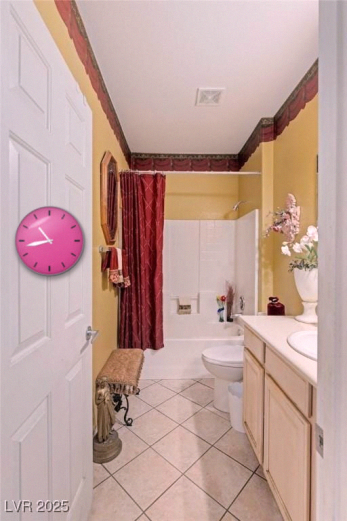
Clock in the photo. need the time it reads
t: 10:43
